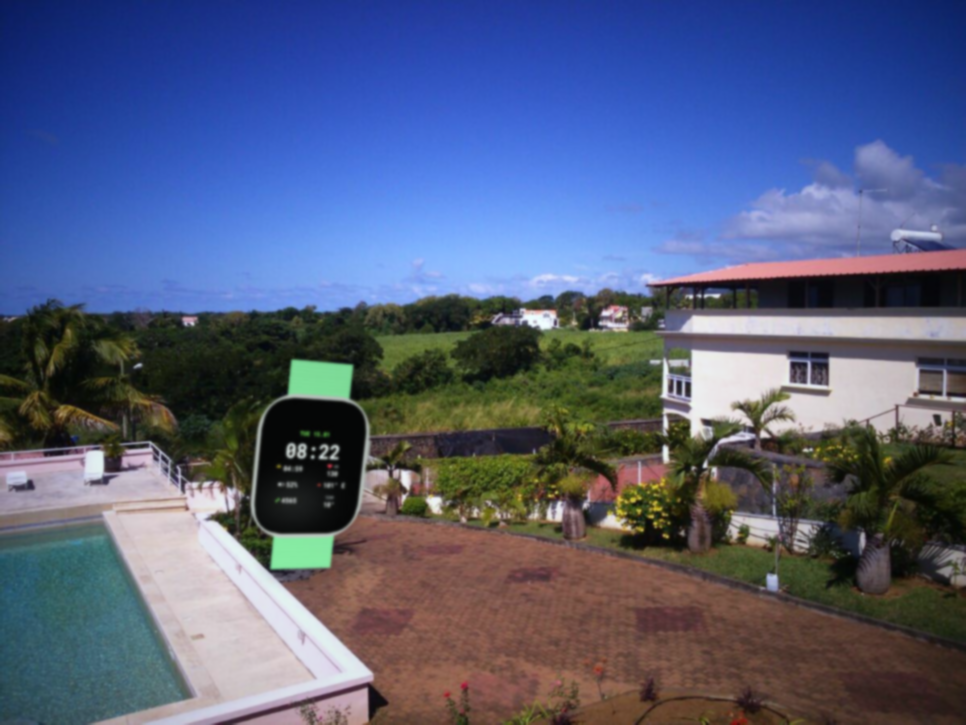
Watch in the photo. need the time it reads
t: 8:22
